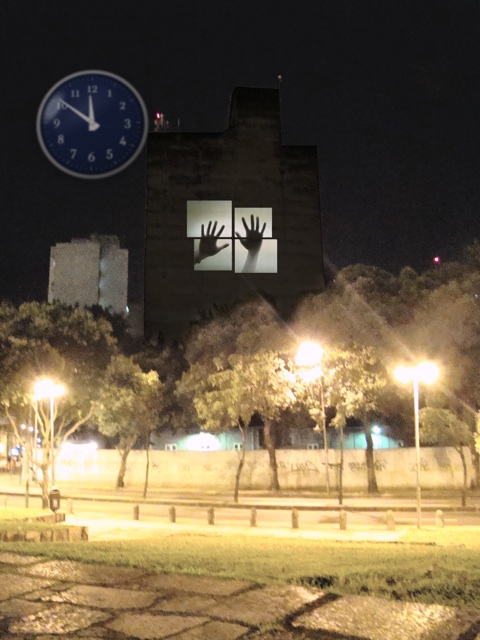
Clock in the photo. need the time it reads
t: 11:51
